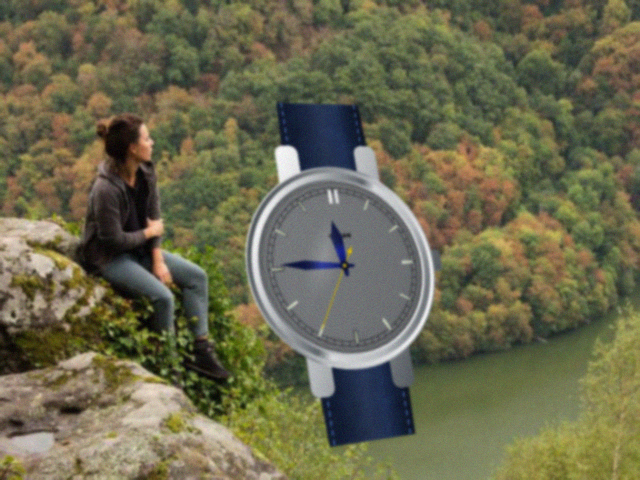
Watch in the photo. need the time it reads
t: 11:45:35
